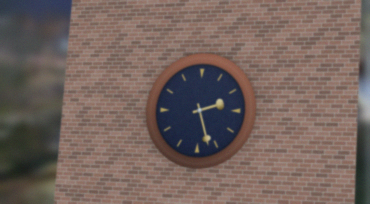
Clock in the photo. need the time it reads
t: 2:27
